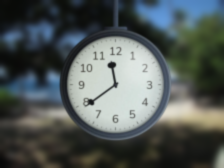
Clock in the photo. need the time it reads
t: 11:39
